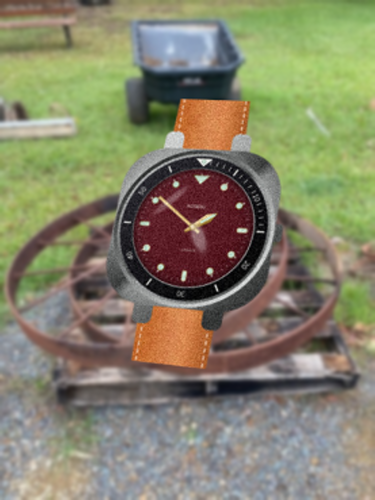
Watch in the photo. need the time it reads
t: 1:51
